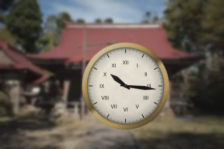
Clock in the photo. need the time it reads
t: 10:16
